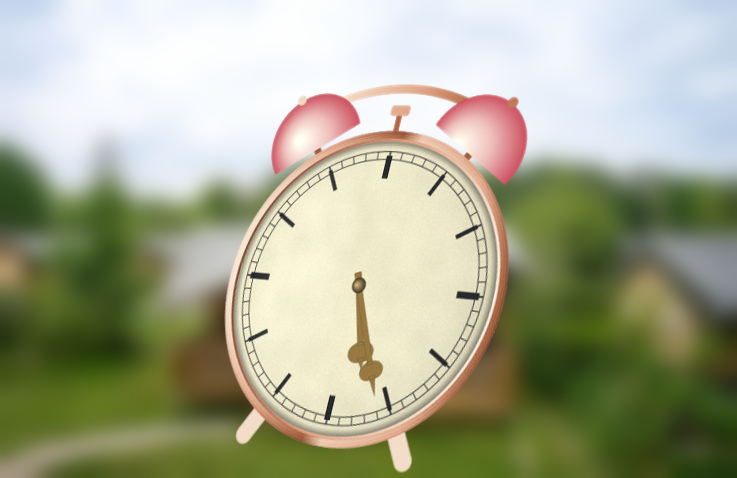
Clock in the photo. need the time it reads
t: 5:26
